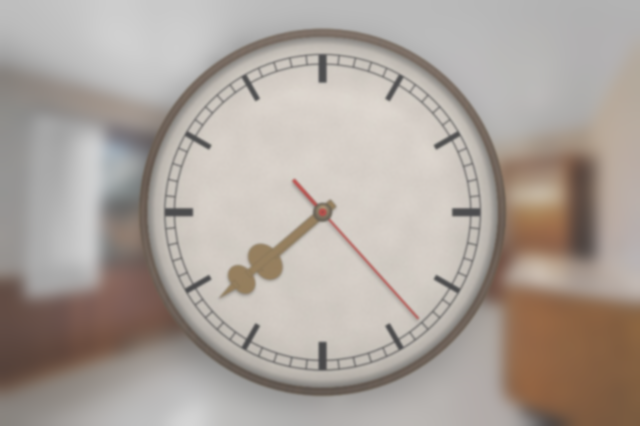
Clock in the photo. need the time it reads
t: 7:38:23
